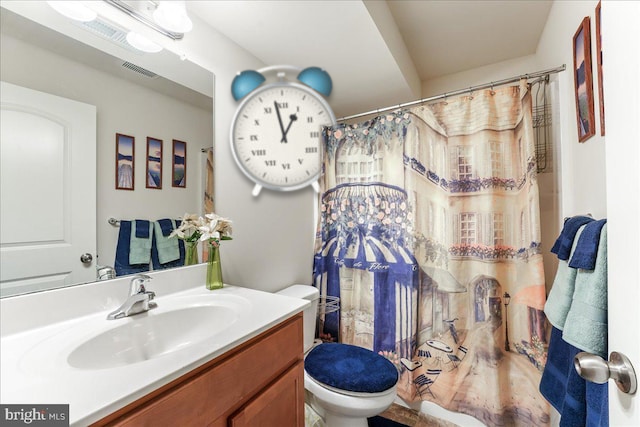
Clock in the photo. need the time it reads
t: 12:58
